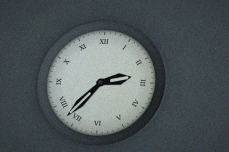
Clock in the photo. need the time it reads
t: 2:37
